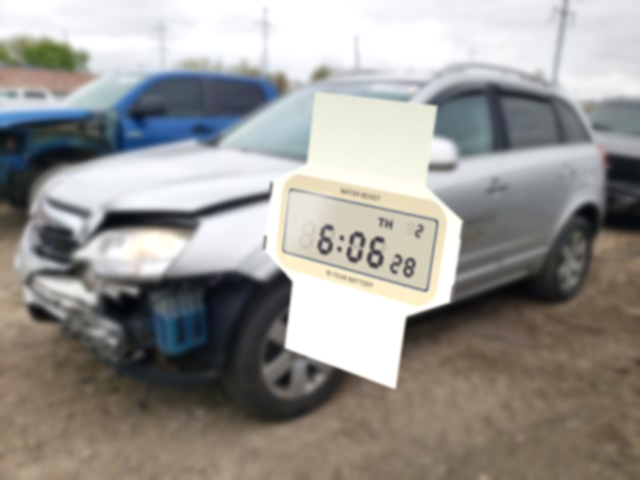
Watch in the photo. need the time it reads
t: 6:06:28
